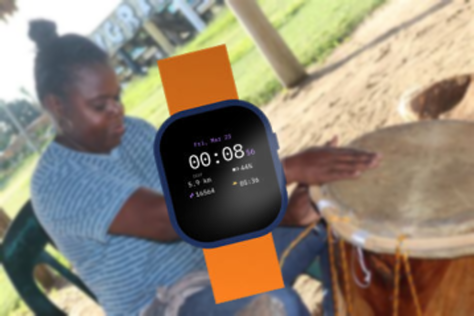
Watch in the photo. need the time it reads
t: 0:08
